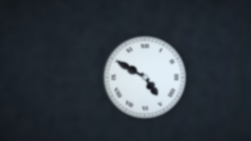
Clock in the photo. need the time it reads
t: 4:50
